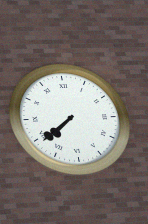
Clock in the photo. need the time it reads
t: 7:39
